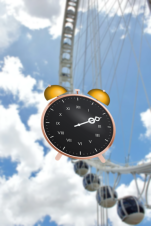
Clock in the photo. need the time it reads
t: 2:11
